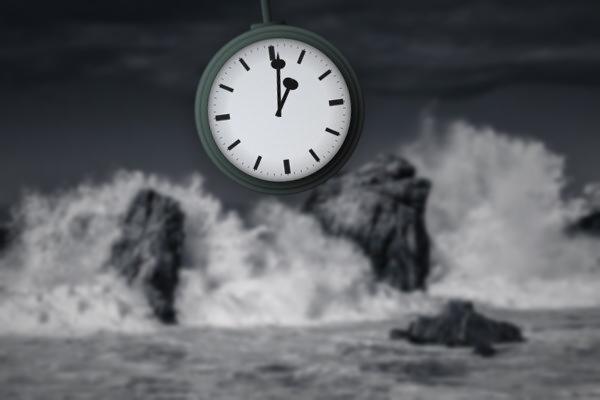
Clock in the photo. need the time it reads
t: 1:01
